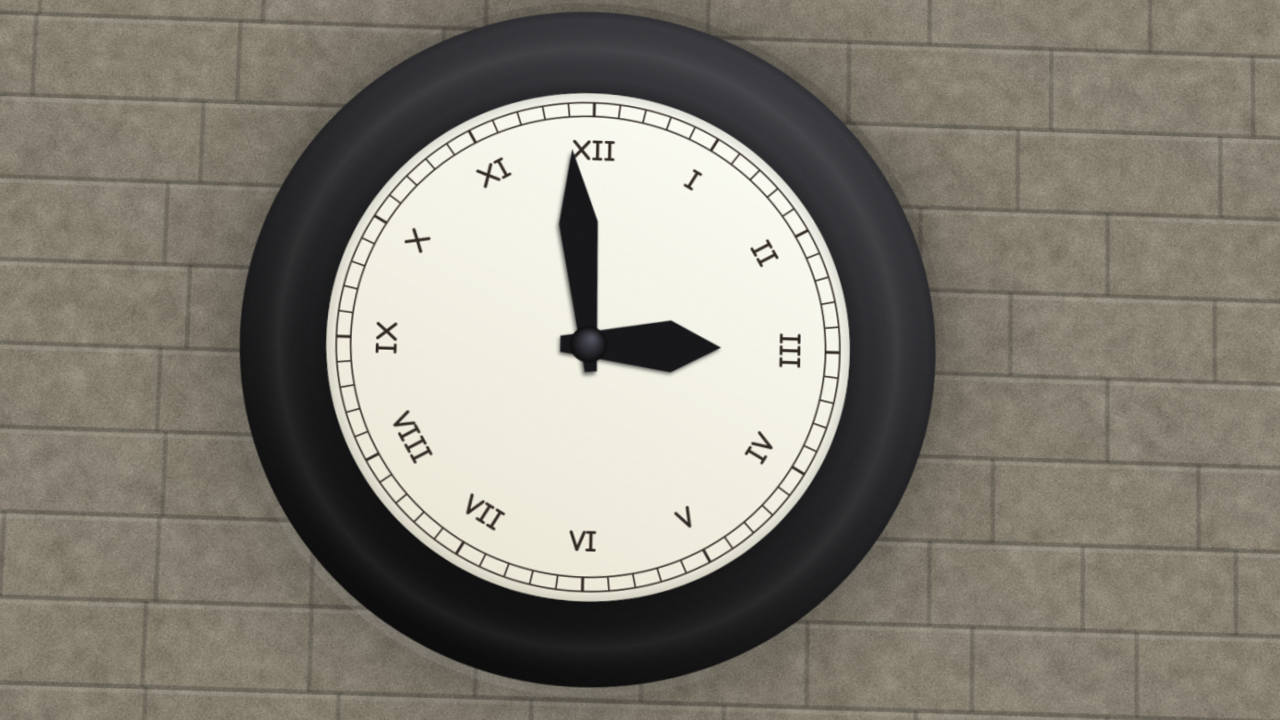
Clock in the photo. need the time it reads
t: 2:59
